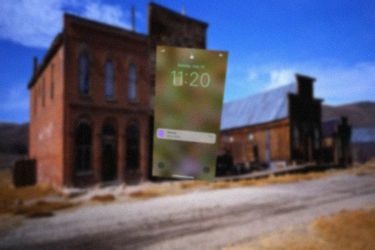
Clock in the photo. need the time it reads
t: 11:20
